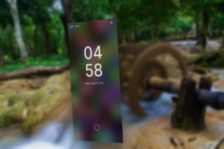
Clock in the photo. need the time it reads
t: 4:58
